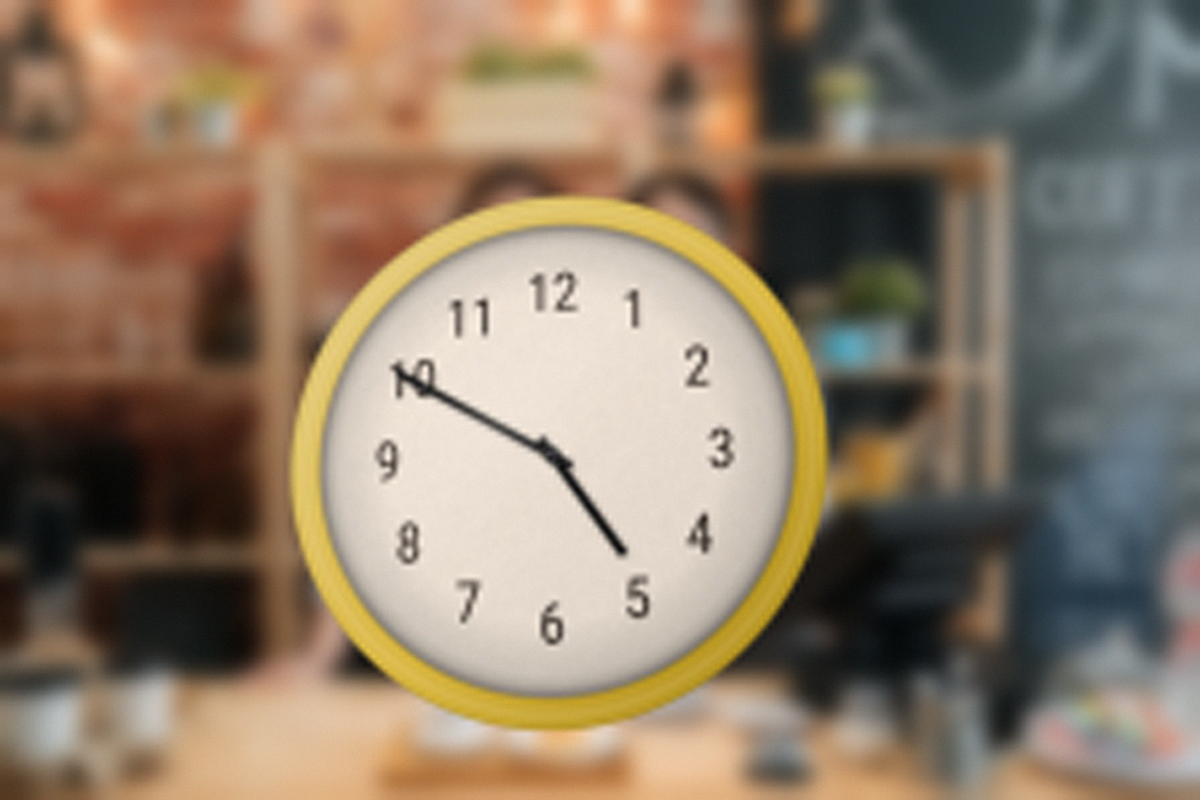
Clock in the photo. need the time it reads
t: 4:50
